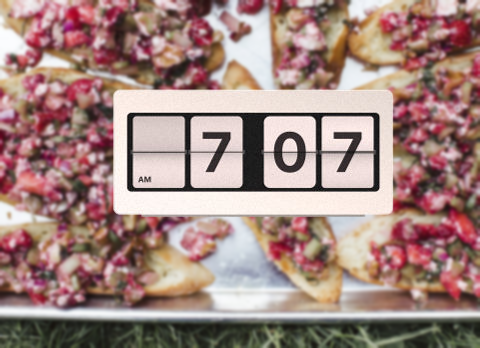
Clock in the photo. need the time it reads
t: 7:07
